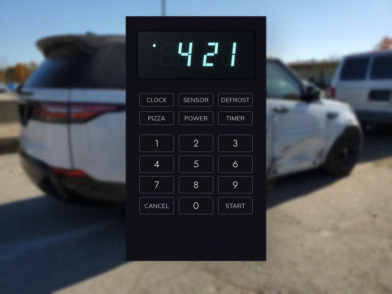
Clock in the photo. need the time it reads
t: 4:21
